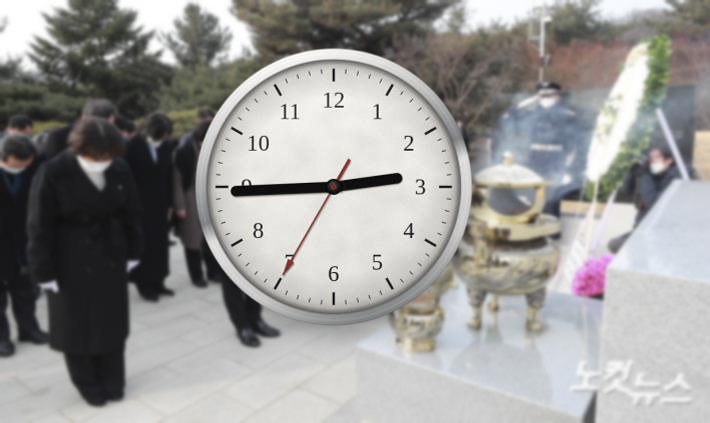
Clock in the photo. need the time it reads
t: 2:44:35
